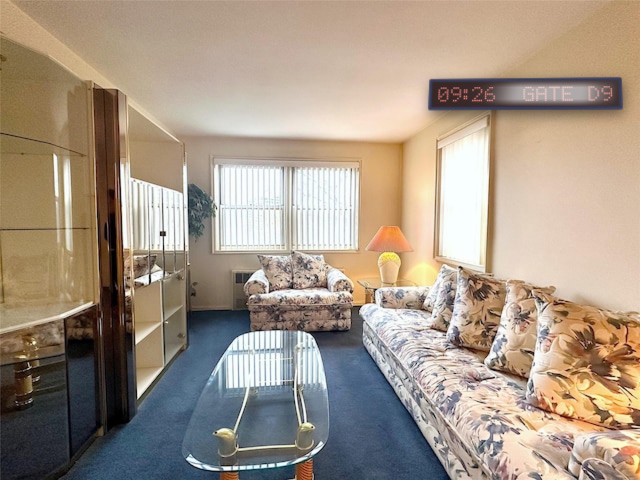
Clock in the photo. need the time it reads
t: 9:26
